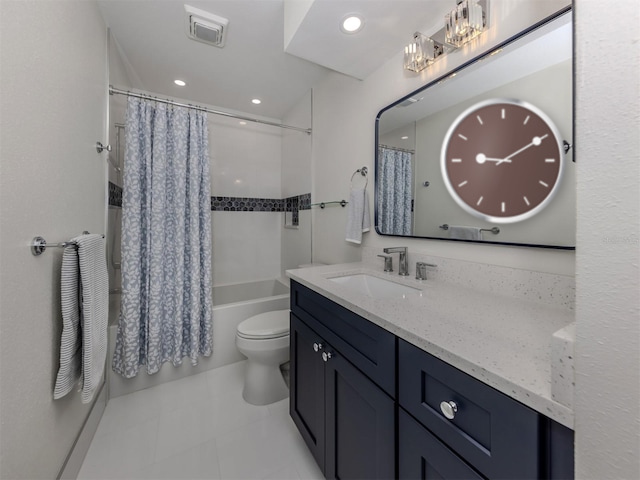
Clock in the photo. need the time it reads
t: 9:10
